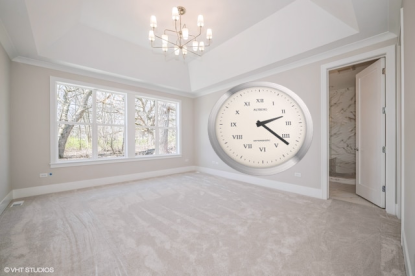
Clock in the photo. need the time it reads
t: 2:22
